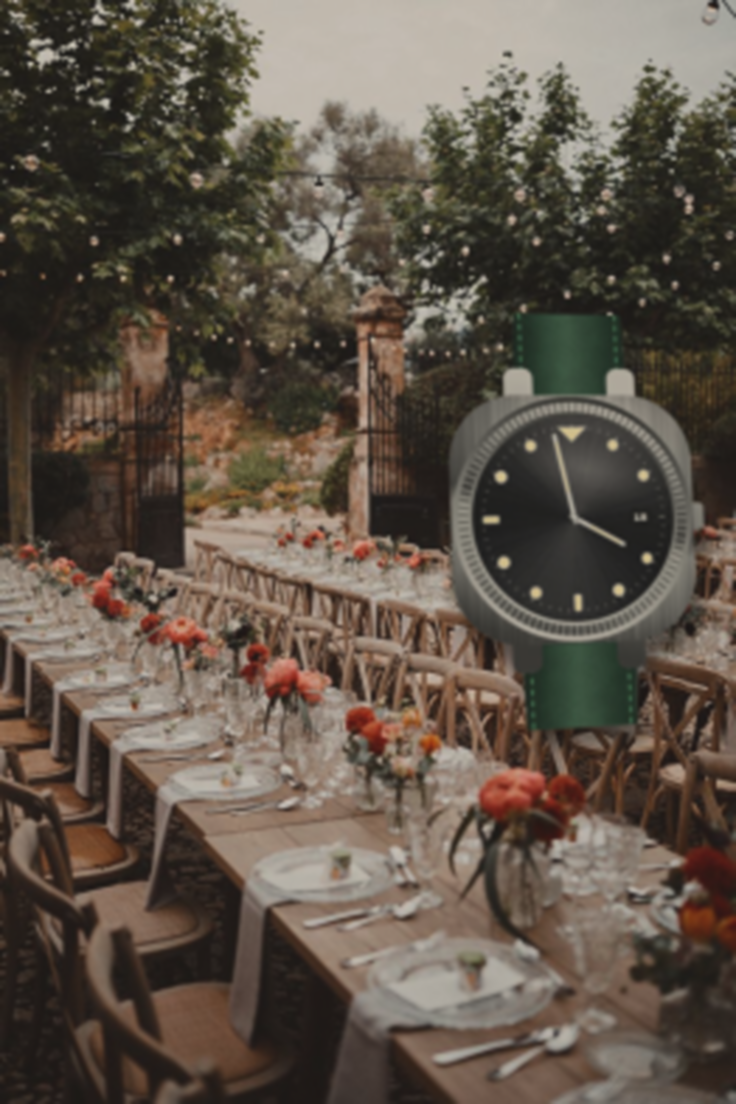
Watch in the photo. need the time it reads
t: 3:58
